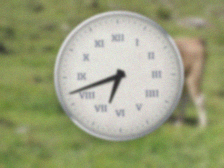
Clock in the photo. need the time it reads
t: 6:42
